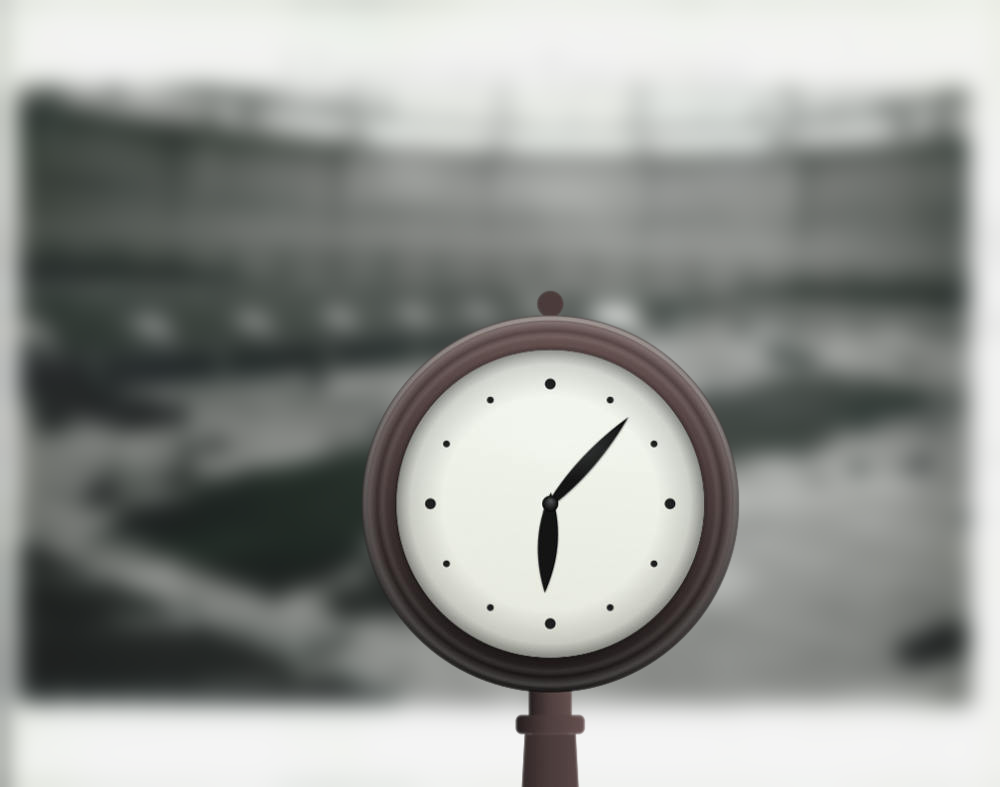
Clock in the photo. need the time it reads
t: 6:07
